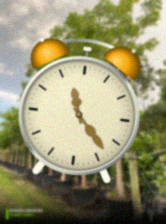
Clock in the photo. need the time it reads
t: 11:23
